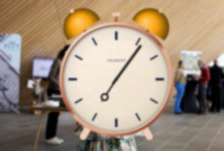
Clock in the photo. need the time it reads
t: 7:06
